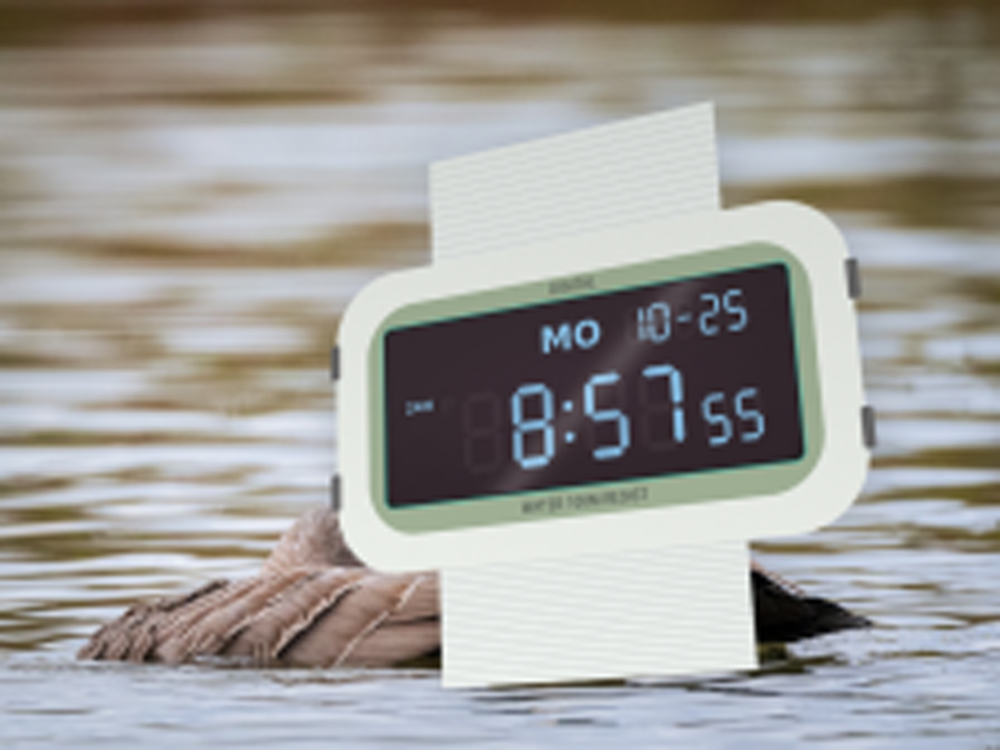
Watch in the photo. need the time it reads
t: 8:57:55
